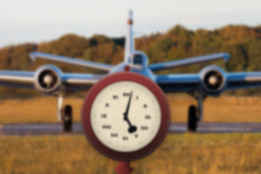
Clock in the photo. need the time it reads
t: 5:02
